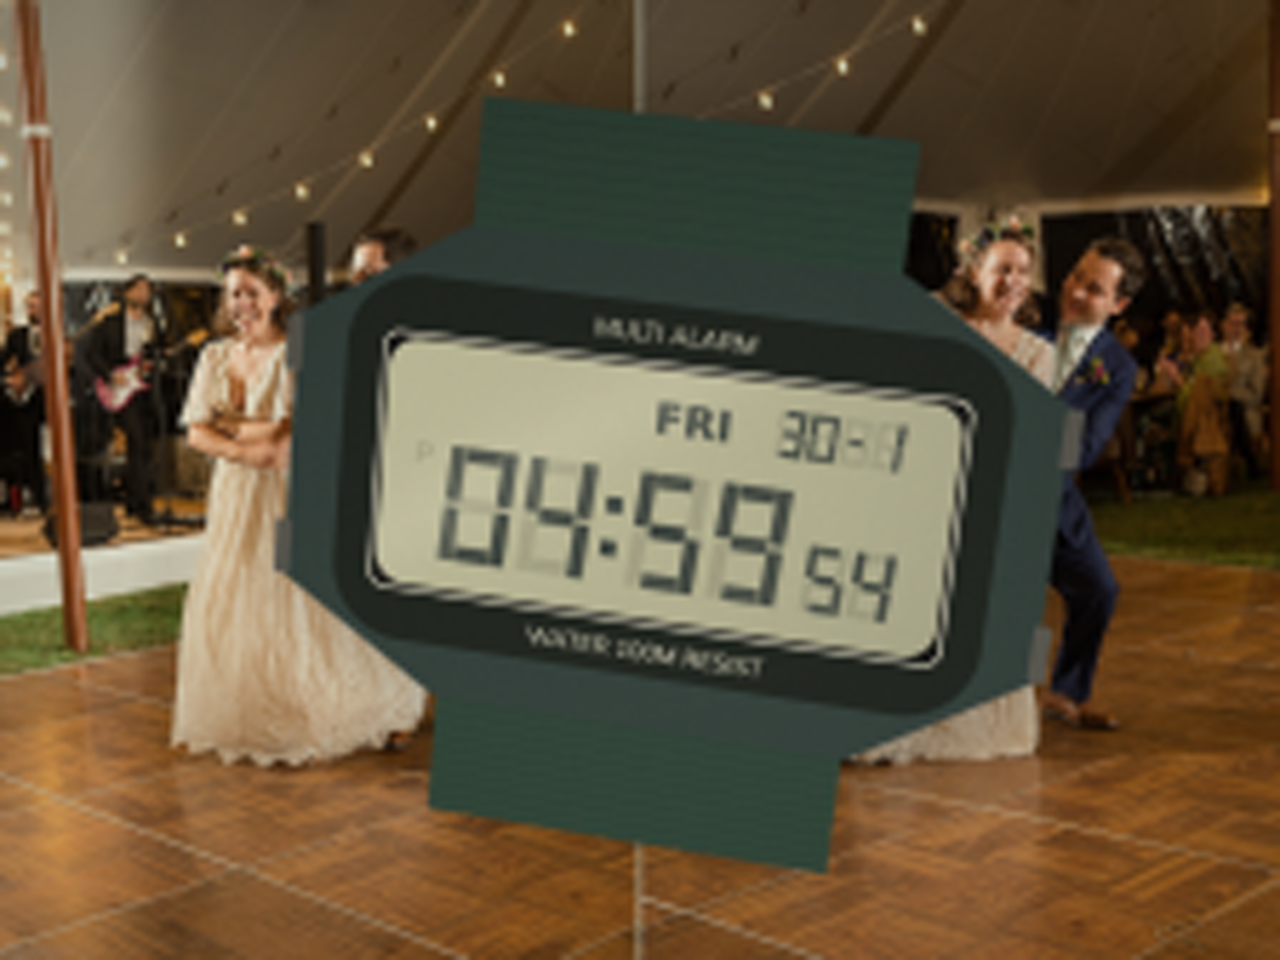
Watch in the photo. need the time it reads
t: 4:59:54
